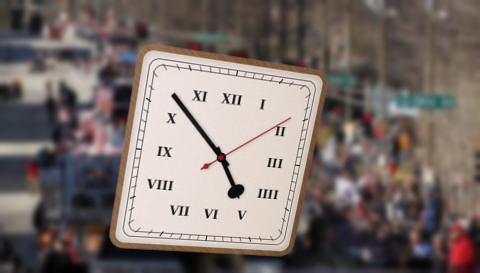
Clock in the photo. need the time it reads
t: 4:52:09
